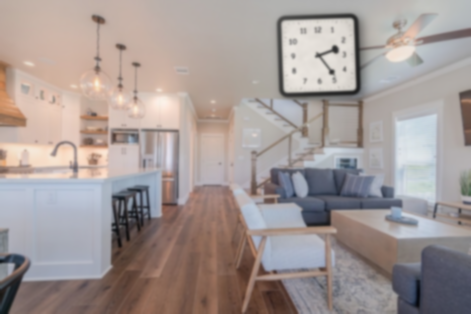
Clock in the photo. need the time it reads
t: 2:24
